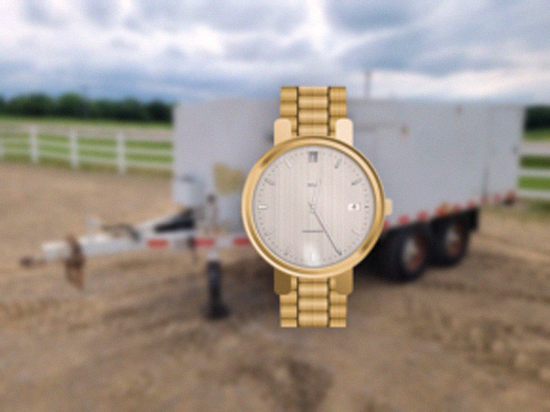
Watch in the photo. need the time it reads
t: 12:25
